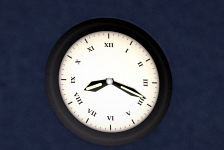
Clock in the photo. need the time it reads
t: 8:19
